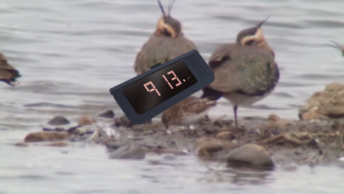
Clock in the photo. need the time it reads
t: 9:13
